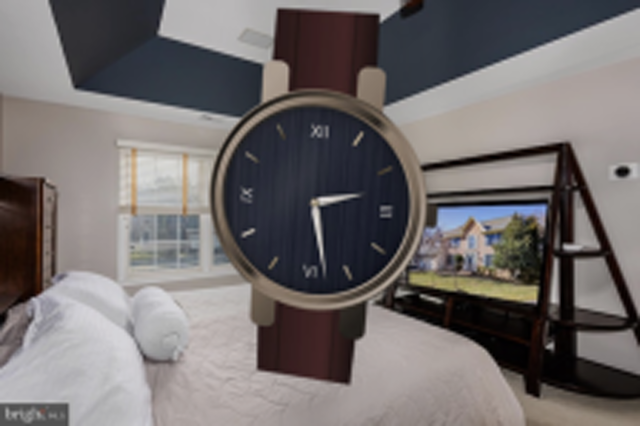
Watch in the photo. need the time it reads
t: 2:28
